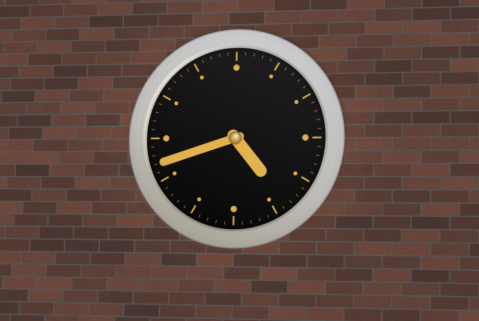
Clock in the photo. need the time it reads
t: 4:42
